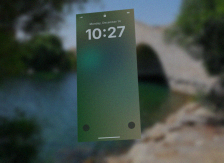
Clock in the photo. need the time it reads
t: 10:27
